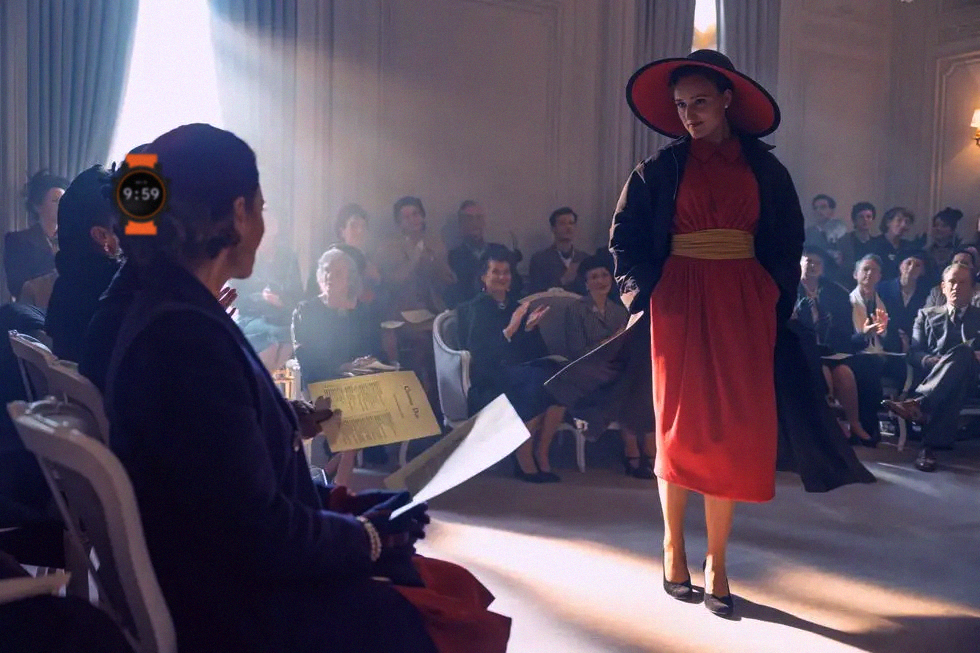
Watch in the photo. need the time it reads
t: 9:59
